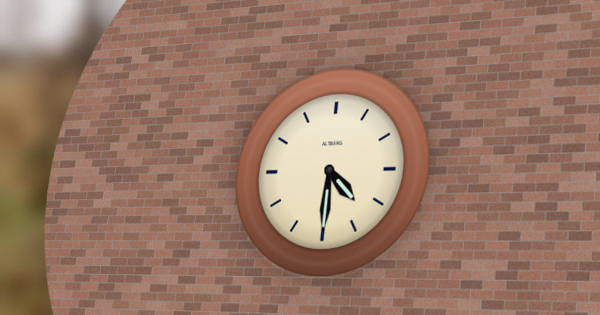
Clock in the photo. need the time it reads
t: 4:30
